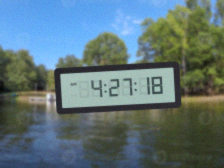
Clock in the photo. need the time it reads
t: 4:27:18
